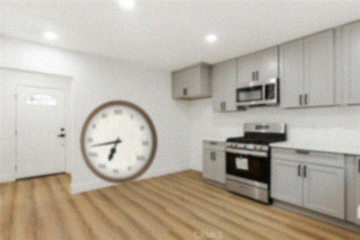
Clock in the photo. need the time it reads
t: 6:43
